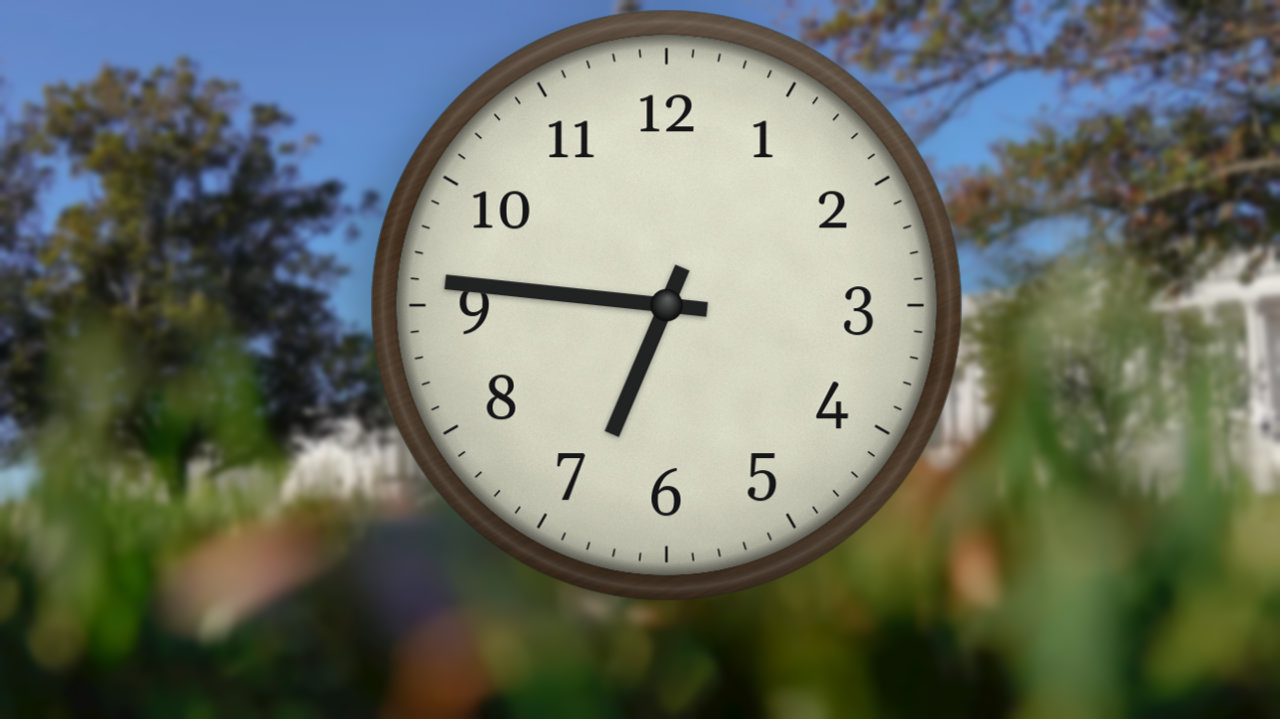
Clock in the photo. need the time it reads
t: 6:46
